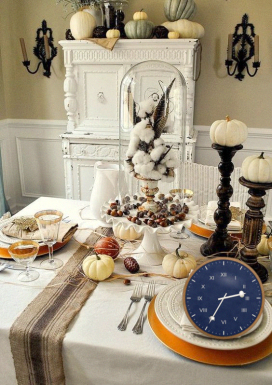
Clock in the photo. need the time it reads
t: 2:35
